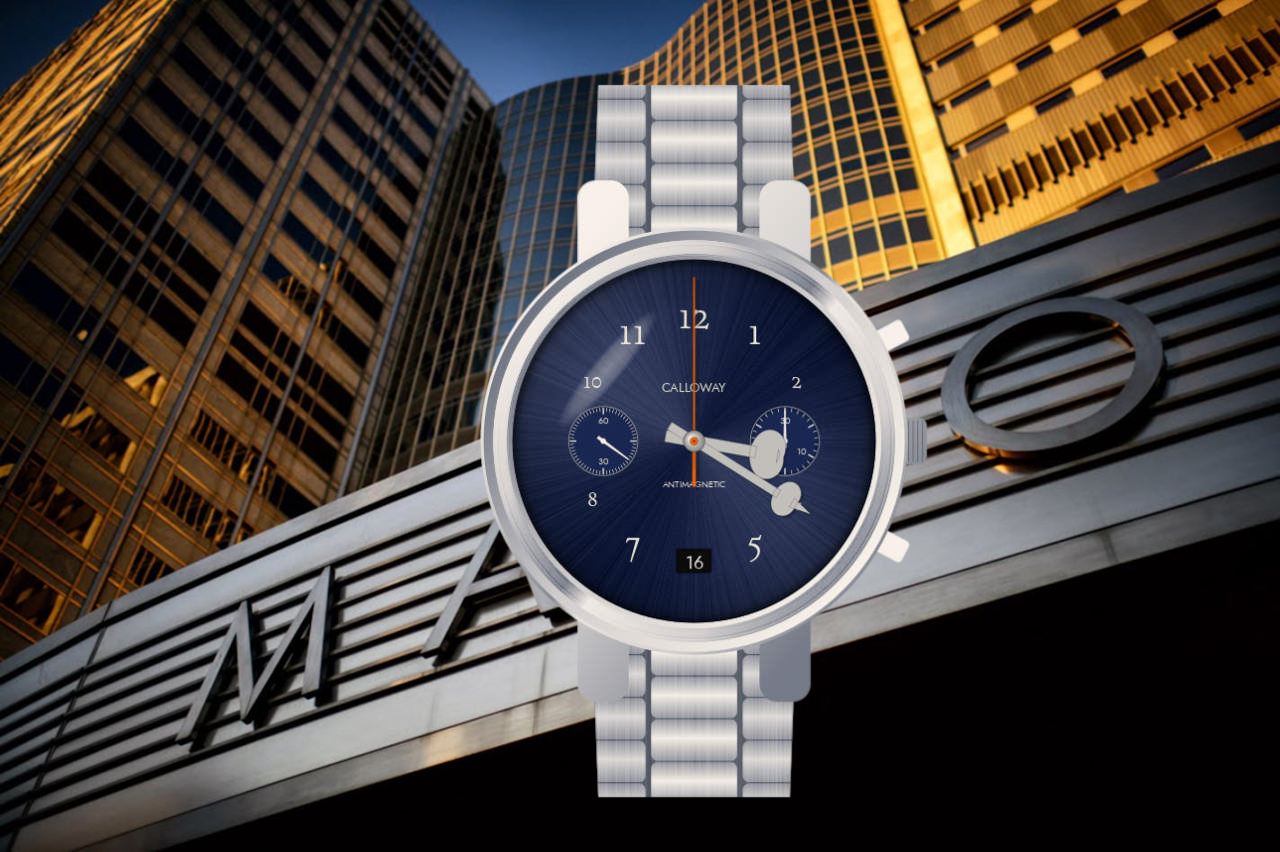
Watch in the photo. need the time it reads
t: 3:20:21
